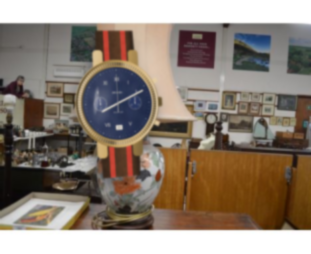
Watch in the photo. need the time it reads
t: 8:11
